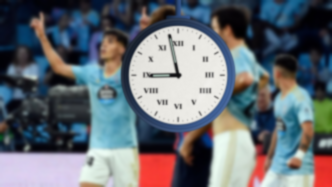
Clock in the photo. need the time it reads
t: 8:58
